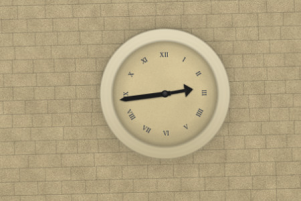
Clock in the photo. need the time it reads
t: 2:44
